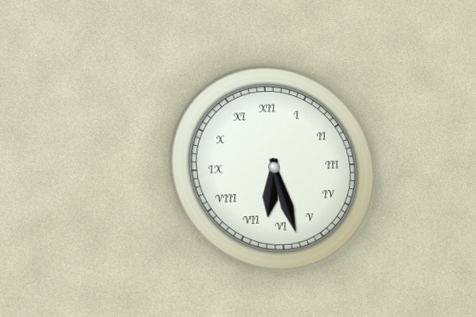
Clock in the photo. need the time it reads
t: 6:28
